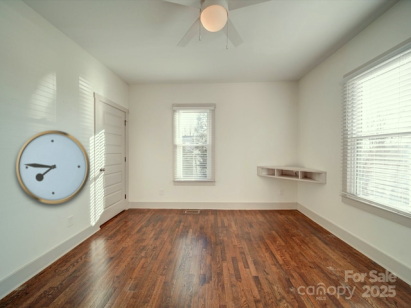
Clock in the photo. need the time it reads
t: 7:46
